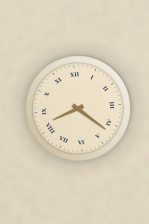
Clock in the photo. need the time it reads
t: 8:22
